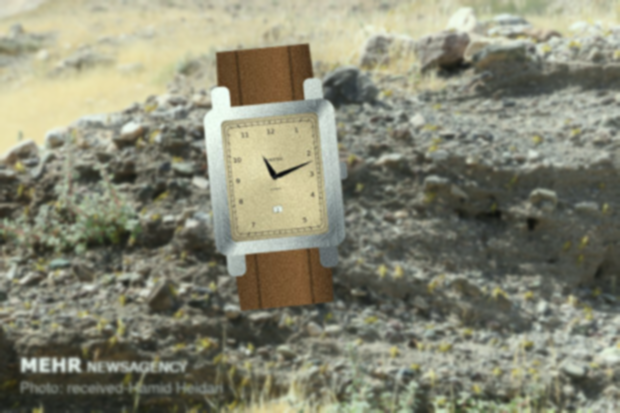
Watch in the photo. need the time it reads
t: 11:12
